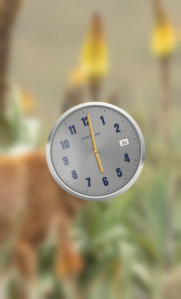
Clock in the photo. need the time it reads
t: 6:01
